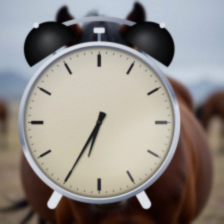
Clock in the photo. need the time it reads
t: 6:35
